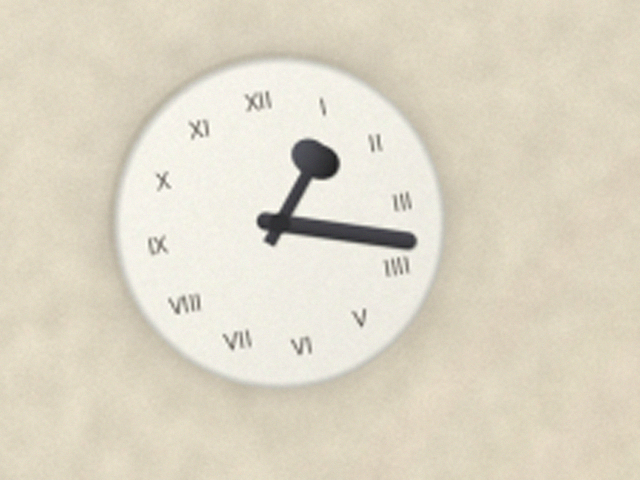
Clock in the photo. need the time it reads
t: 1:18
